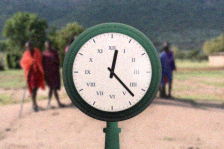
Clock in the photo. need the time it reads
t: 12:23
